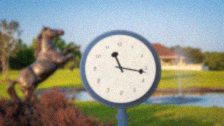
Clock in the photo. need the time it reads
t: 11:17
